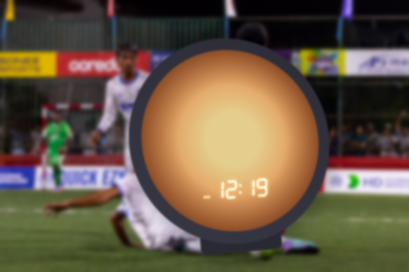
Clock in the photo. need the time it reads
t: 12:19
